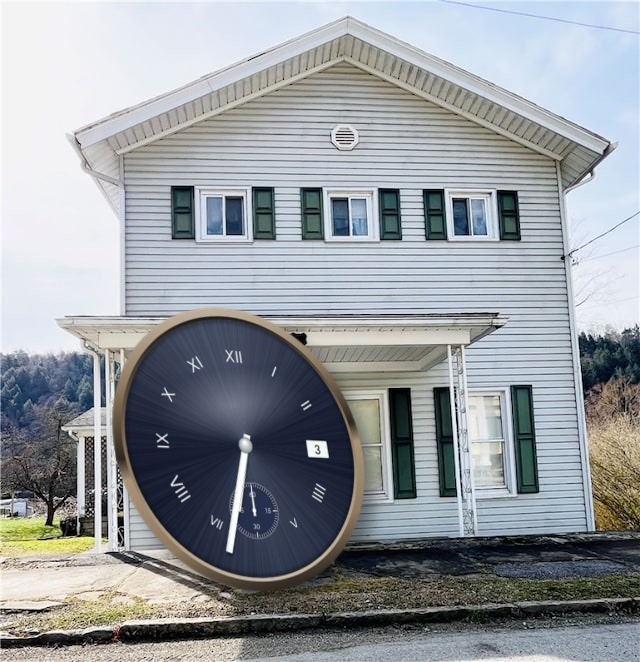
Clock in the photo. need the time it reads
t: 6:33
